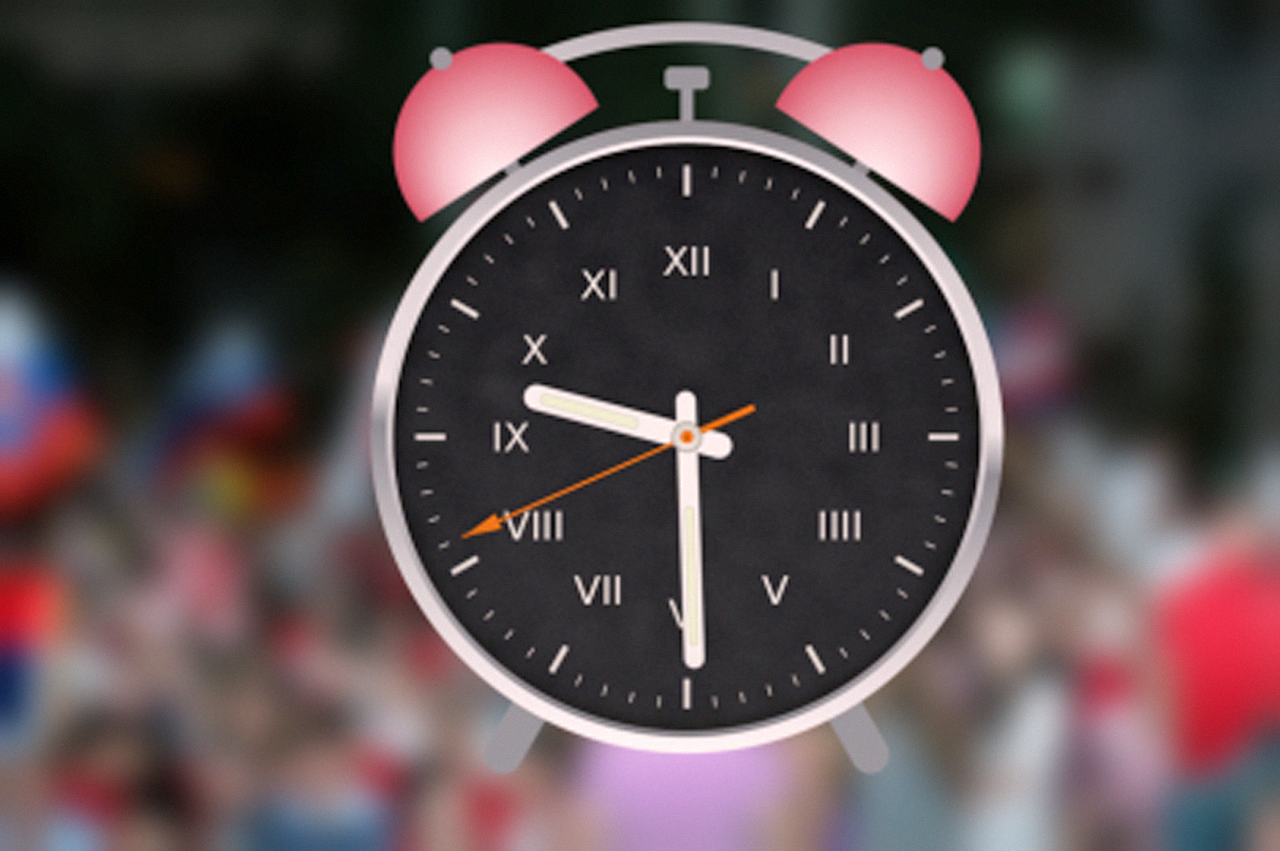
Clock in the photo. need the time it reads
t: 9:29:41
